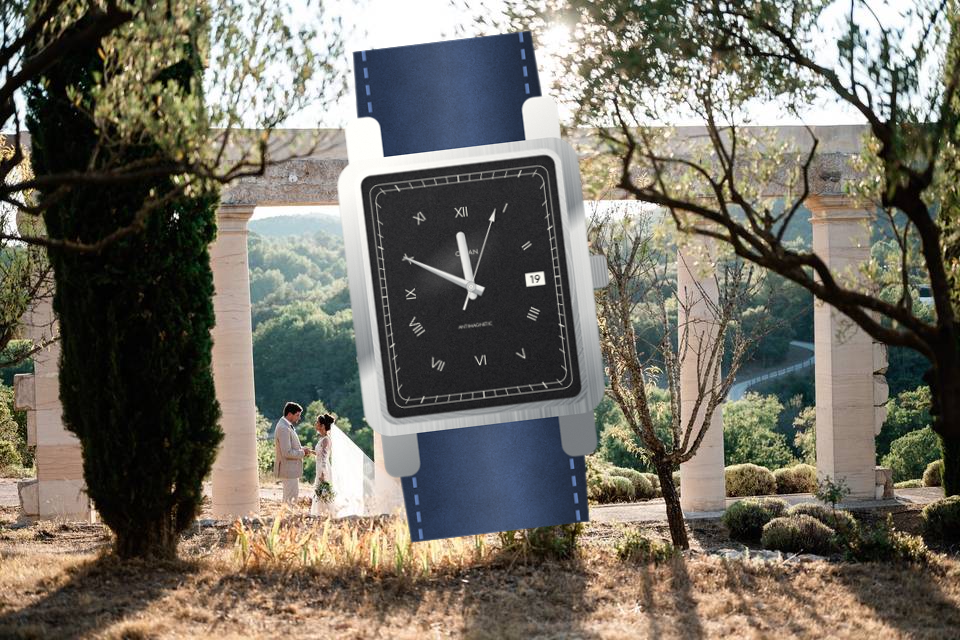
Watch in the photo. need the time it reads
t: 11:50:04
